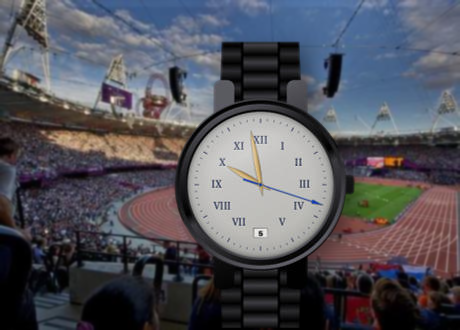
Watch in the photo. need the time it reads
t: 9:58:18
